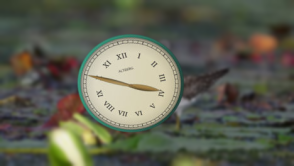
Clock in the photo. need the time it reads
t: 3:50
